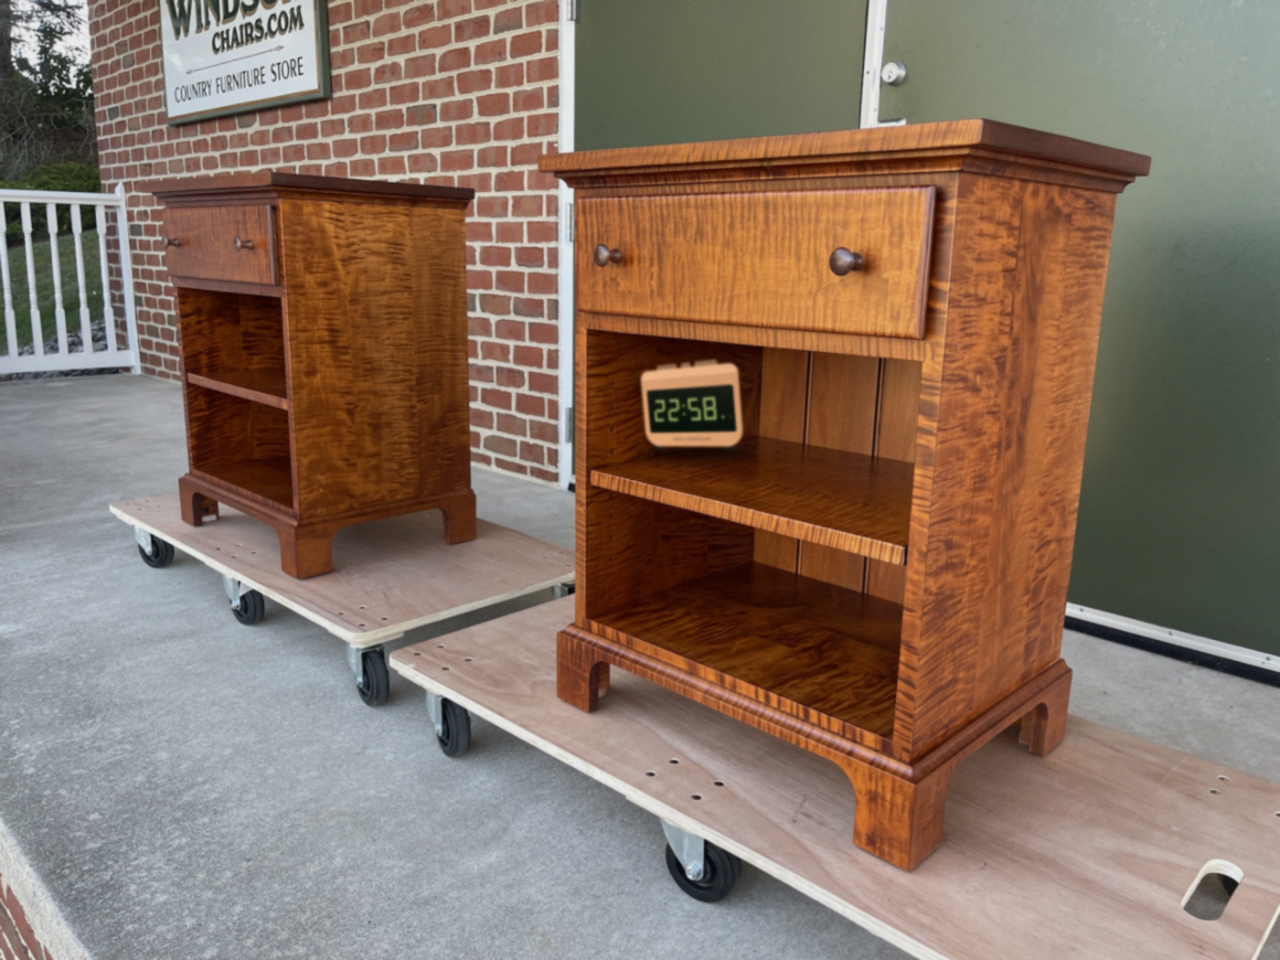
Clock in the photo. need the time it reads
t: 22:58
